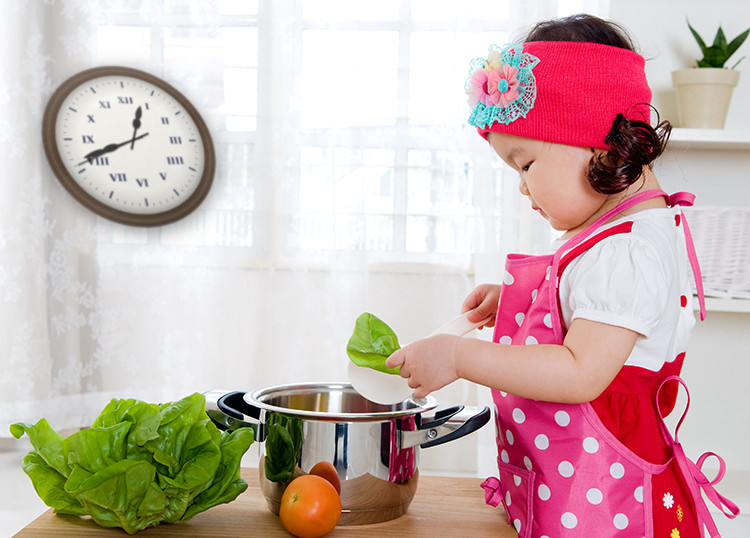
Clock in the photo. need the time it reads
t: 12:41:41
